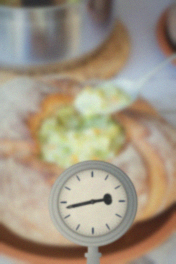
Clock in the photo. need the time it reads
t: 2:43
